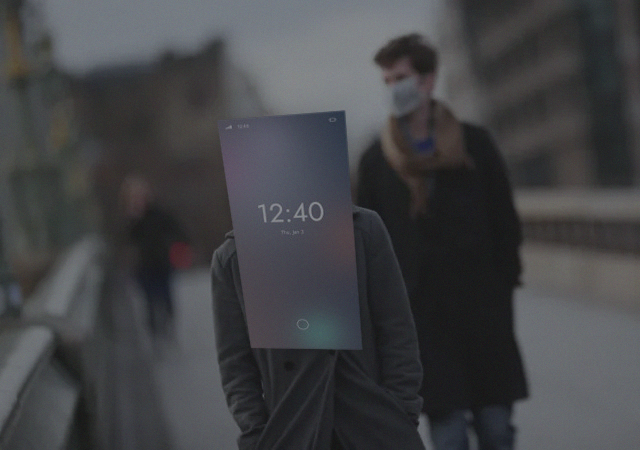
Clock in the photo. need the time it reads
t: 12:40
